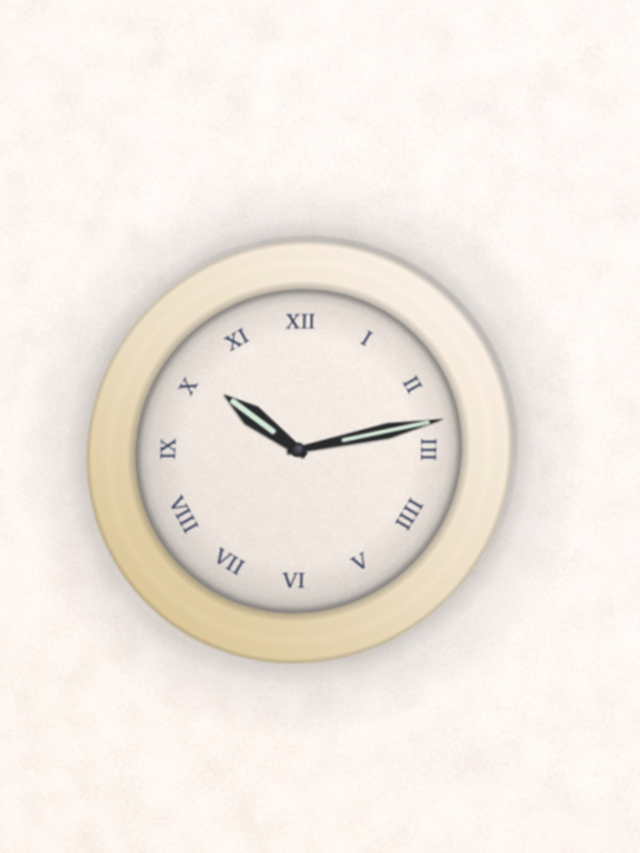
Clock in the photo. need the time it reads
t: 10:13
